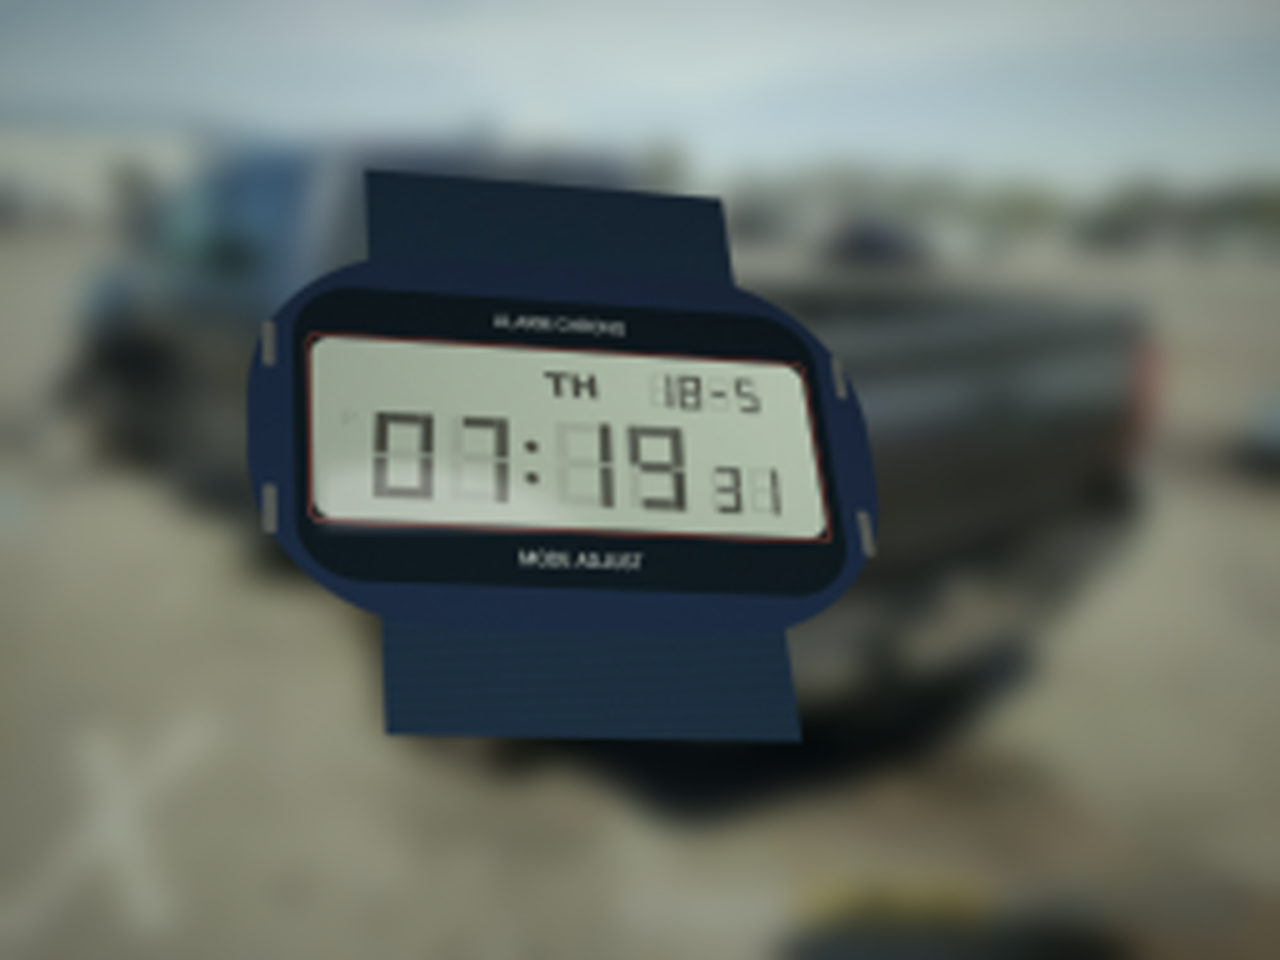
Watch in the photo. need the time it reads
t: 7:19:31
